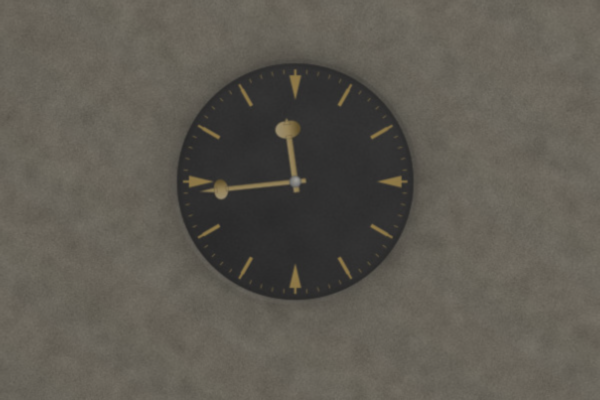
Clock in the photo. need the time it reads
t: 11:44
